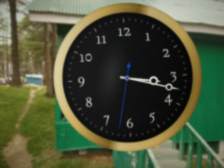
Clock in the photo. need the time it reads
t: 3:17:32
